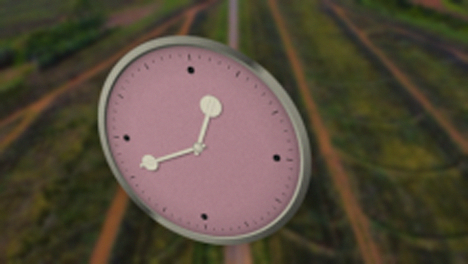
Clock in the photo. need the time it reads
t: 12:41
